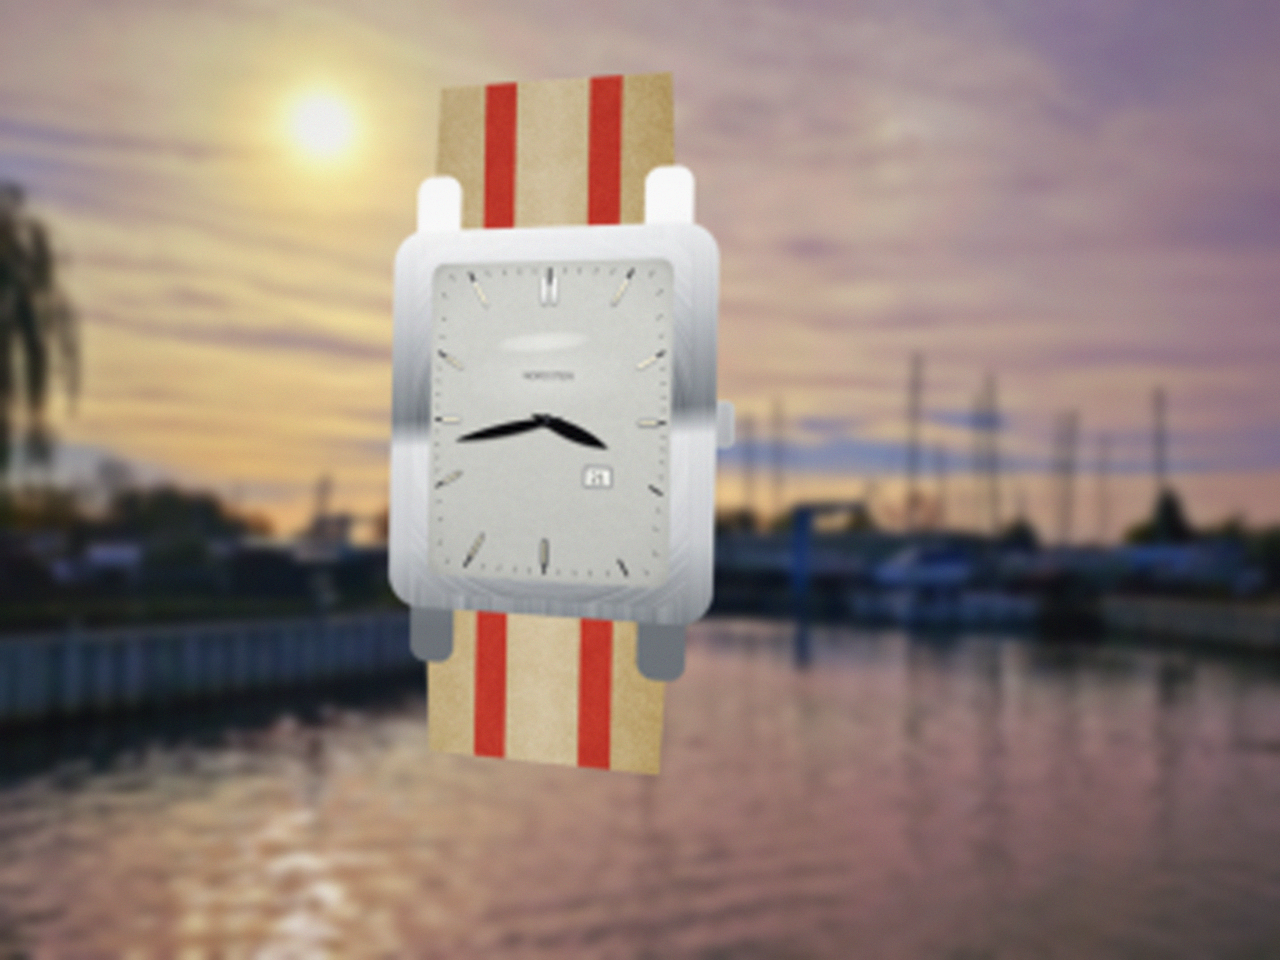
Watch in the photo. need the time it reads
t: 3:43
